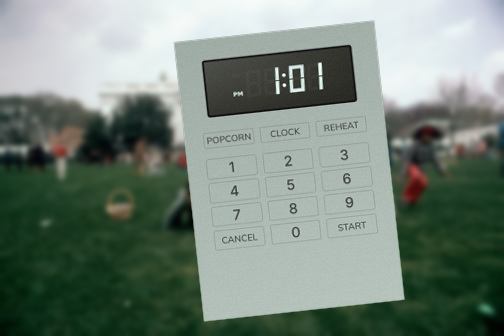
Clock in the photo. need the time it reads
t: 1:01
